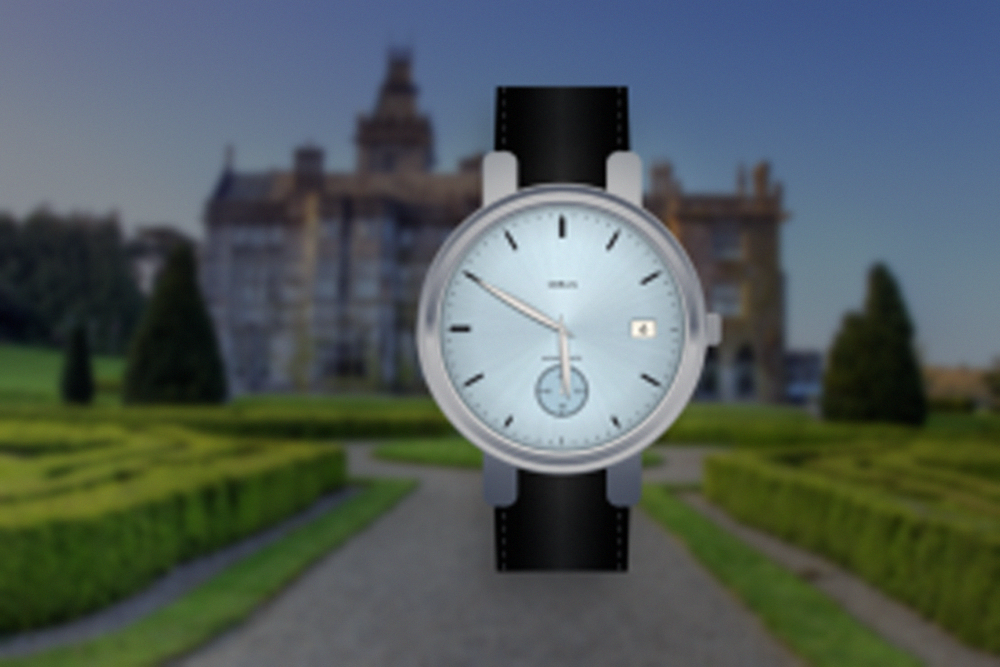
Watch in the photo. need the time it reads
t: 5:50
